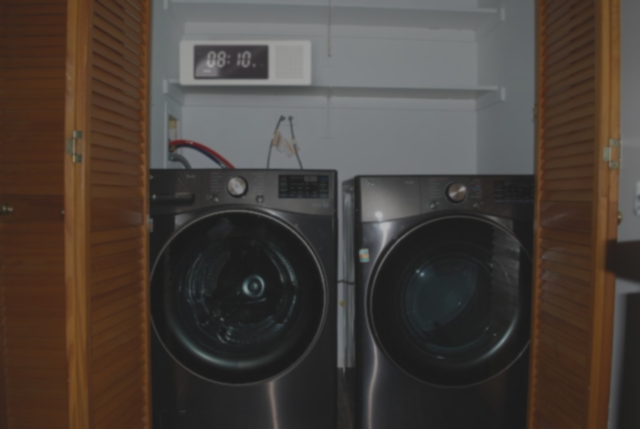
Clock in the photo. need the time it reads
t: 8:10
